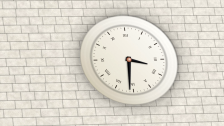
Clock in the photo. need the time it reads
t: 3:31
